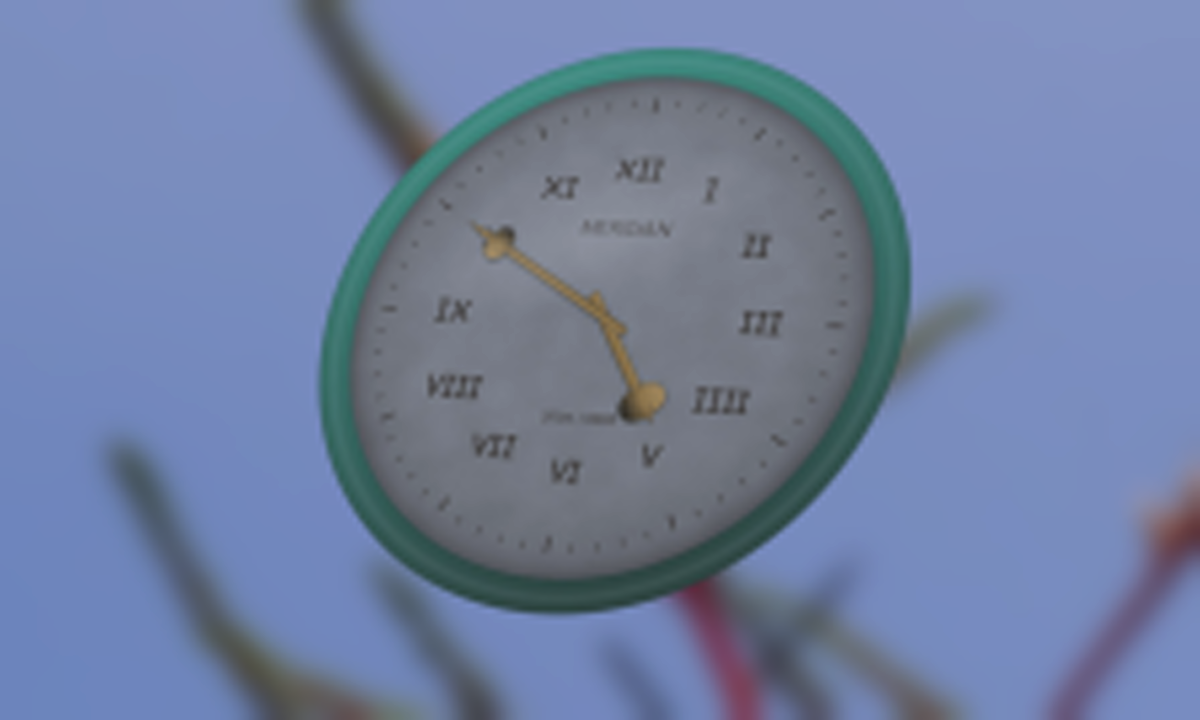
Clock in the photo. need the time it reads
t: 4:50
